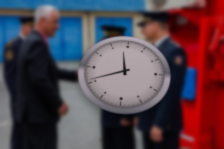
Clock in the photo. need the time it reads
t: 11:41
